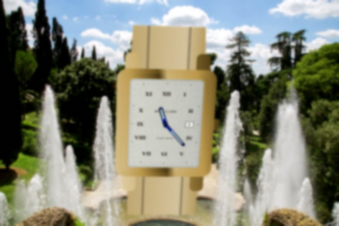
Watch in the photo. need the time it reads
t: 11:23
